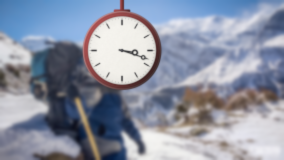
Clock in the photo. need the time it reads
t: 3:18
